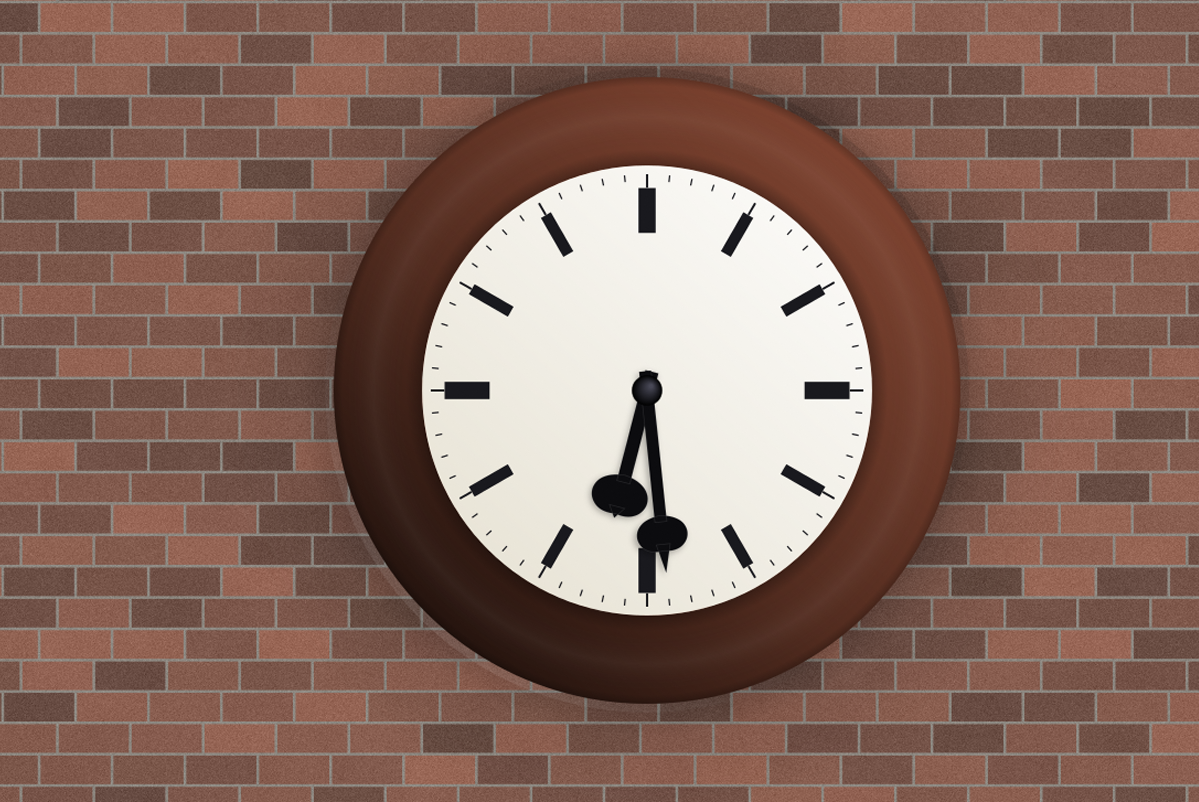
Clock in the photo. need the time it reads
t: 6:29
